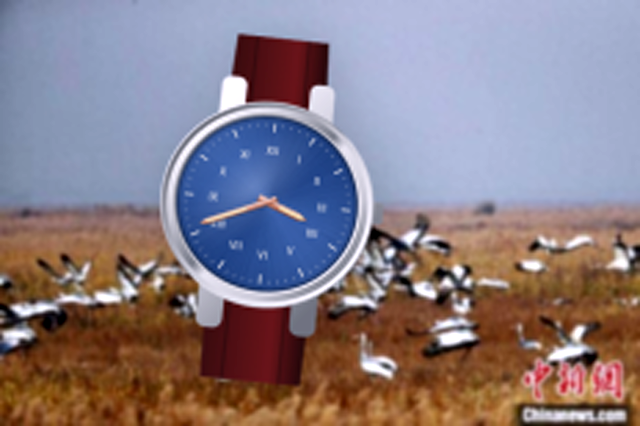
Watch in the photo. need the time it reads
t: 3:41
